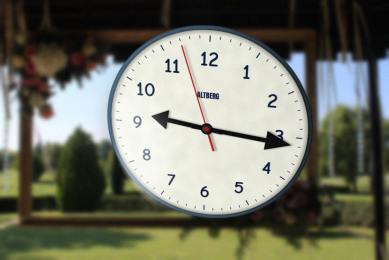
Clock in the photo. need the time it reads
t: 9:15:57
